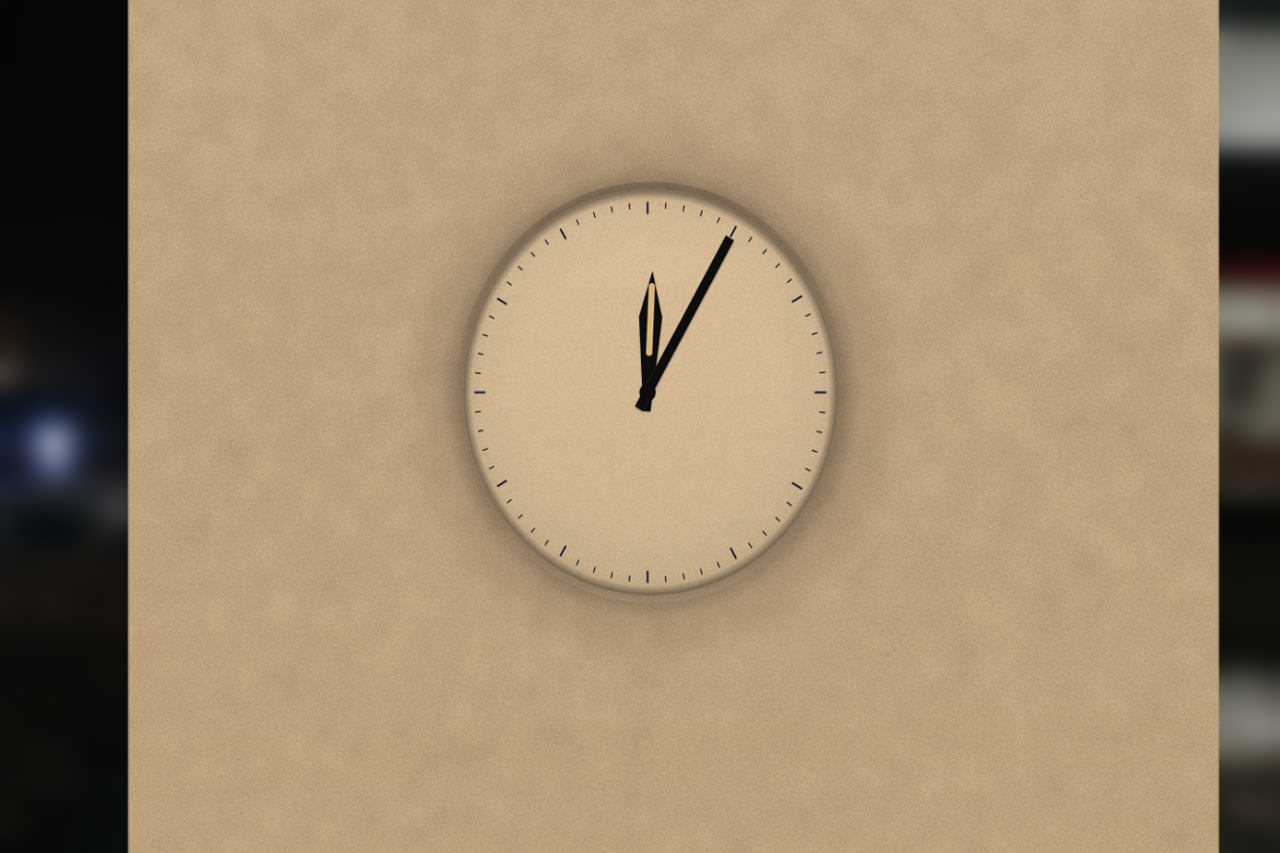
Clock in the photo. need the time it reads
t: 12:05
